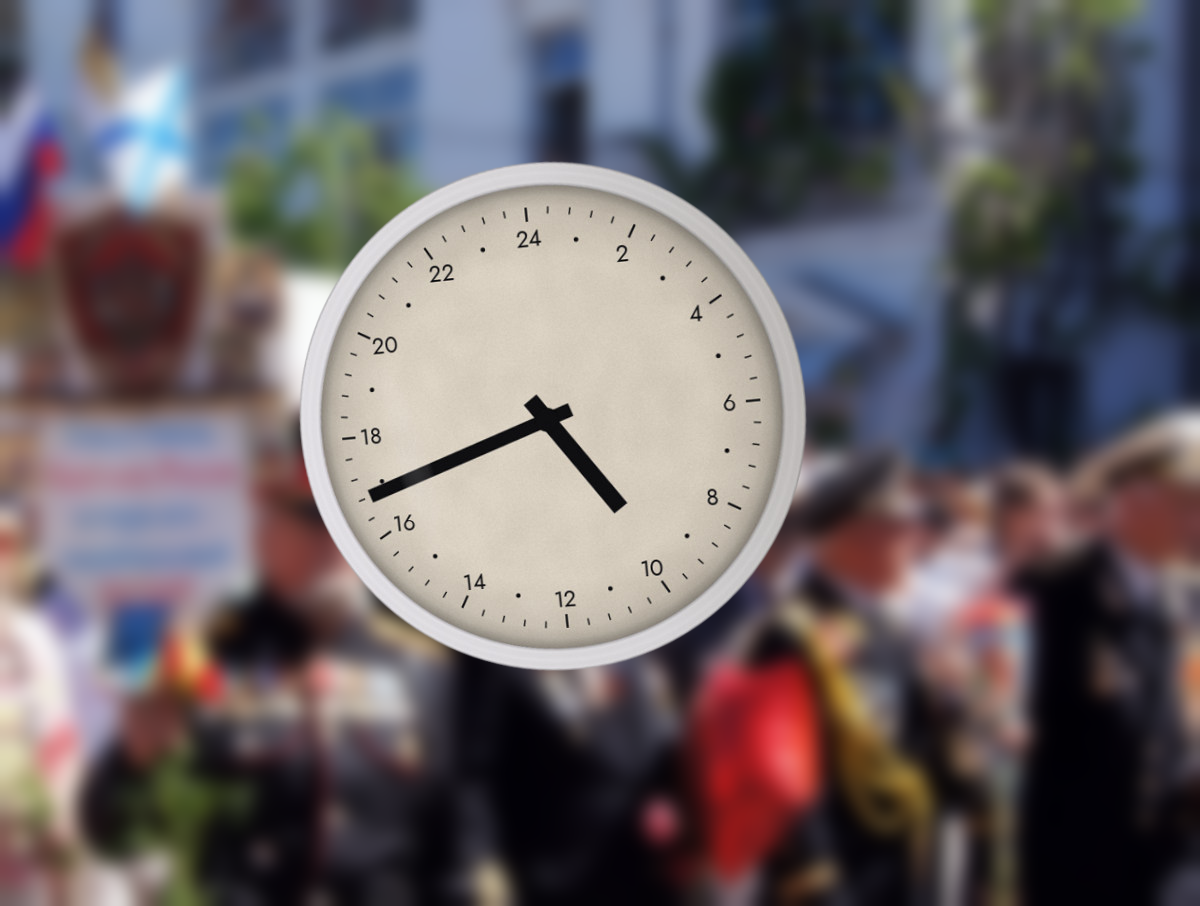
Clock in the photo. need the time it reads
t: 9:42
